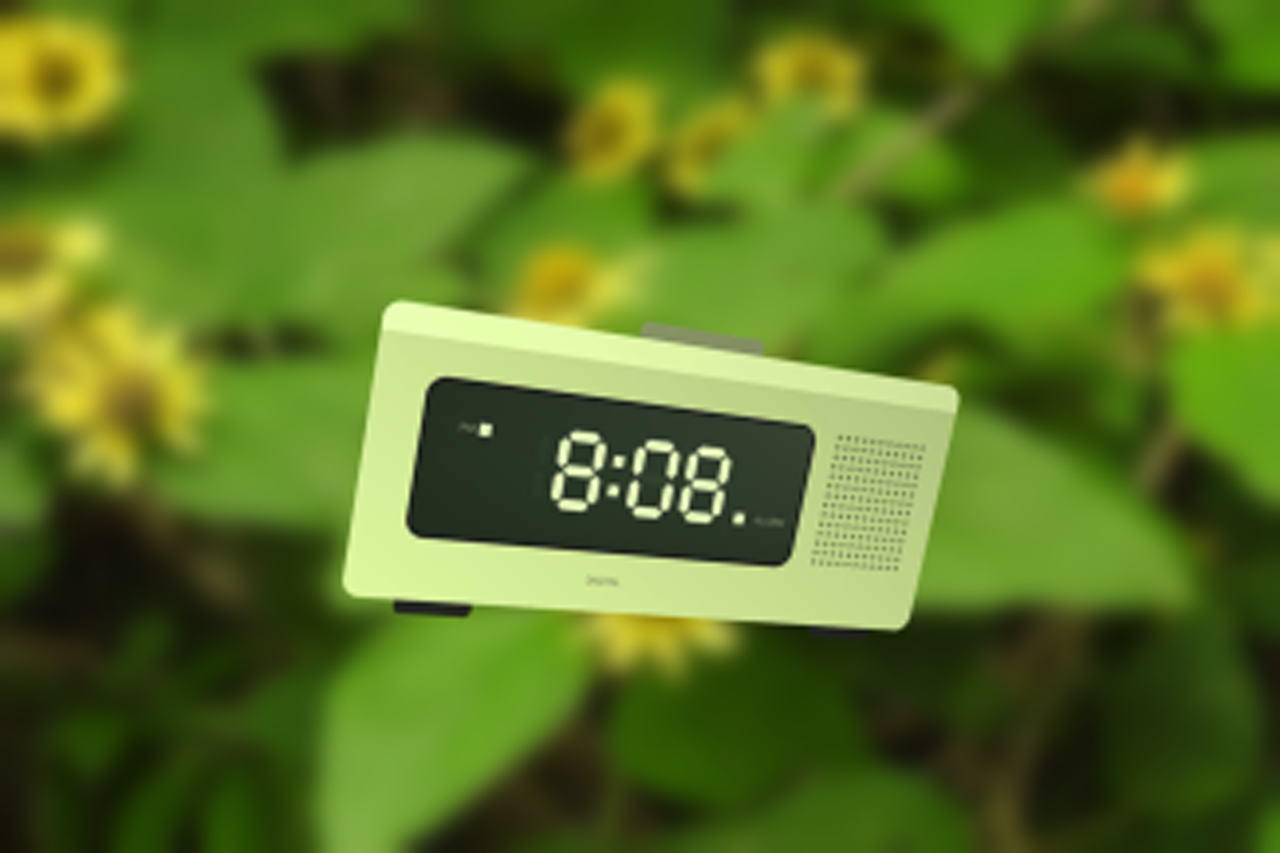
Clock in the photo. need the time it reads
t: 8:08
